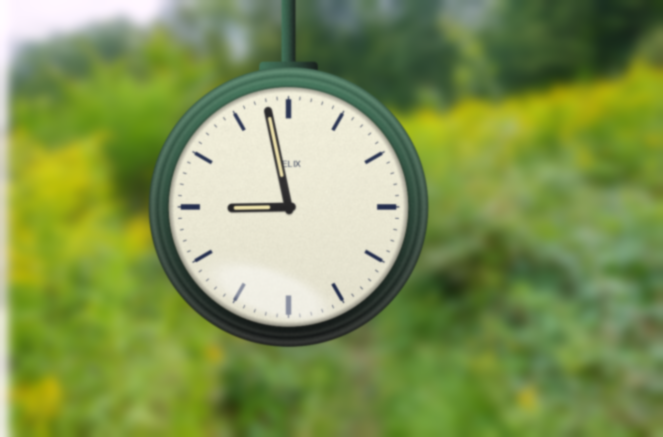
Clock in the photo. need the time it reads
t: 8:58
